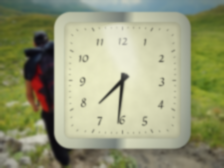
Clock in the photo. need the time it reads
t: 7:31
